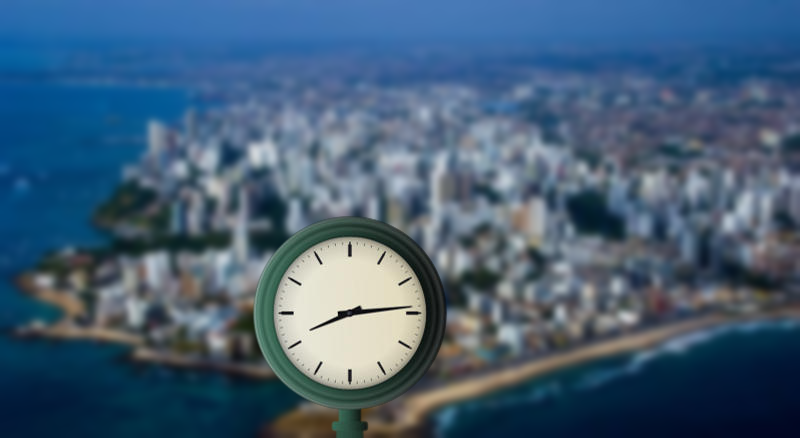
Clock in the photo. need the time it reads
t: 8:14
